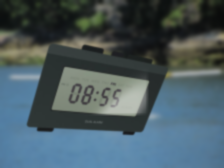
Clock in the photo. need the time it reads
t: 8:55
